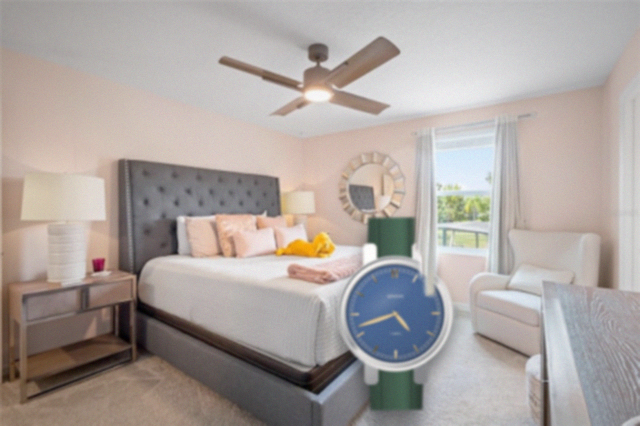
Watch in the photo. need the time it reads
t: 4:42
